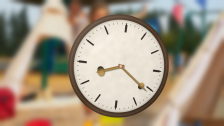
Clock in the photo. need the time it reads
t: 8:21
